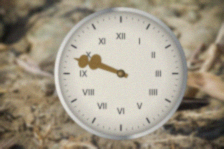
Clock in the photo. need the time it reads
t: 9:48
